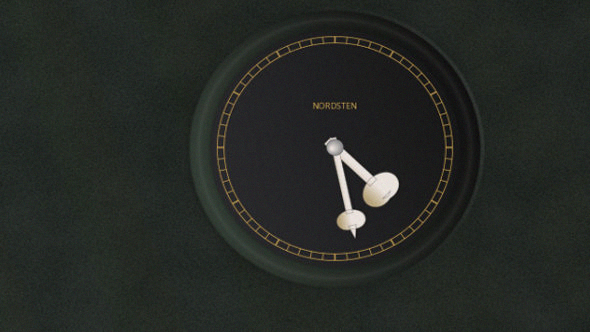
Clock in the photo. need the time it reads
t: 4:28
